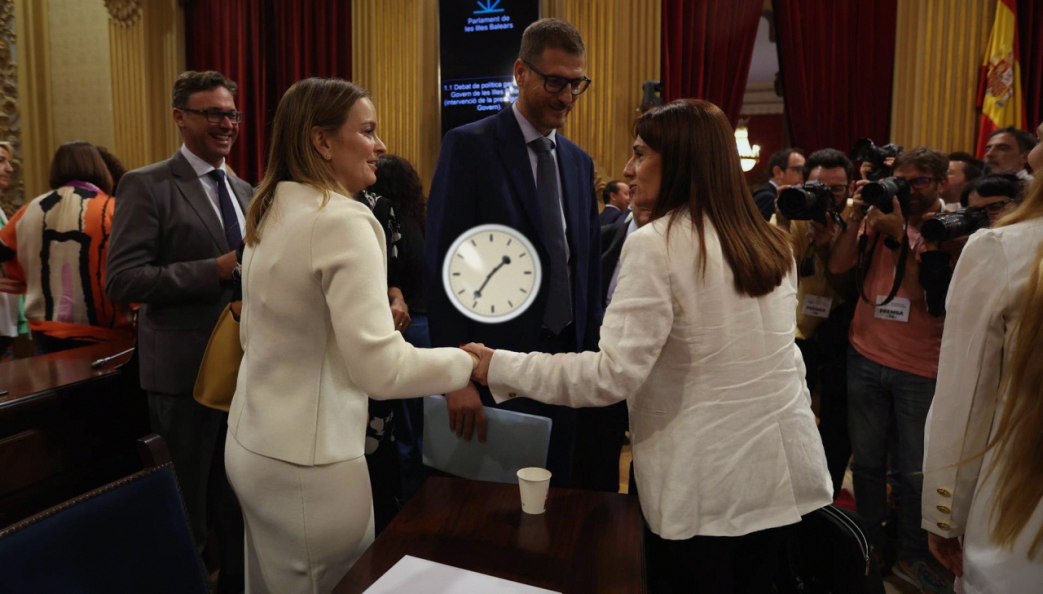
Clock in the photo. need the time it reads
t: 1:36
